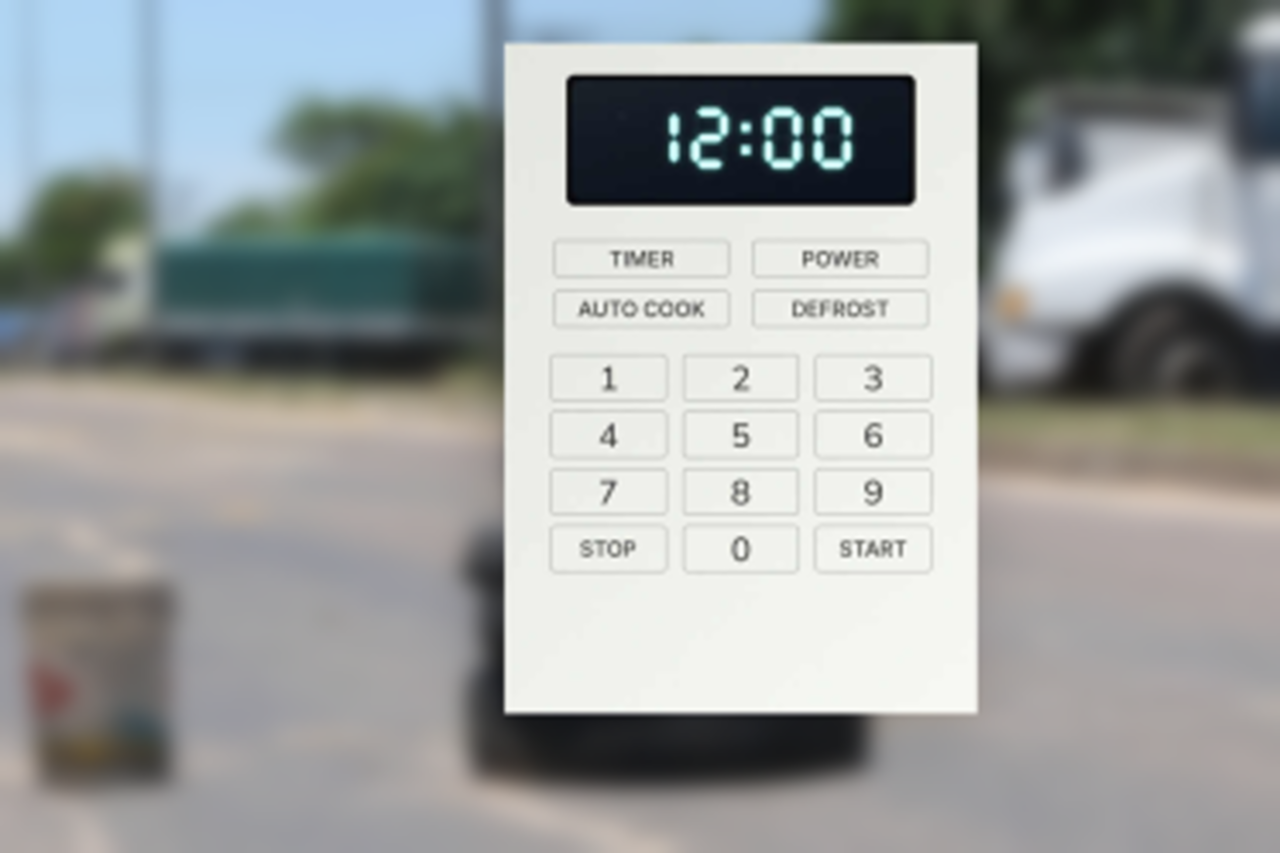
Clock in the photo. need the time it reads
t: 12:00
